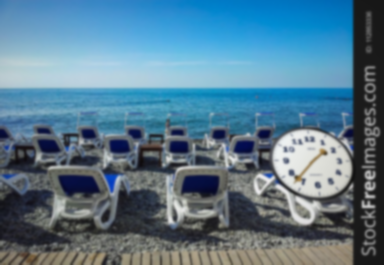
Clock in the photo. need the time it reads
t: 1:37
